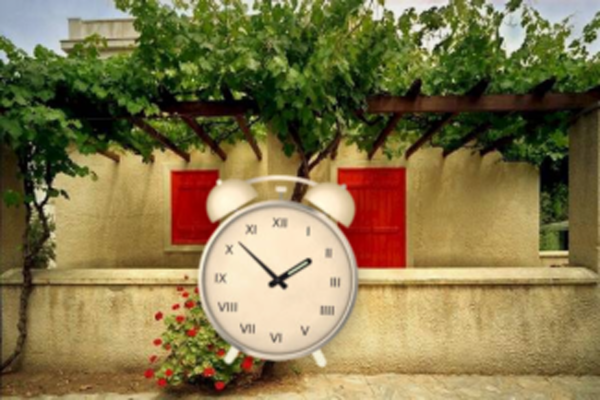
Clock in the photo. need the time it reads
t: 1:52
